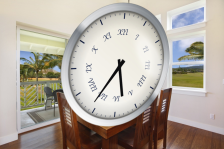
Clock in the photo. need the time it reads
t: 5:36
